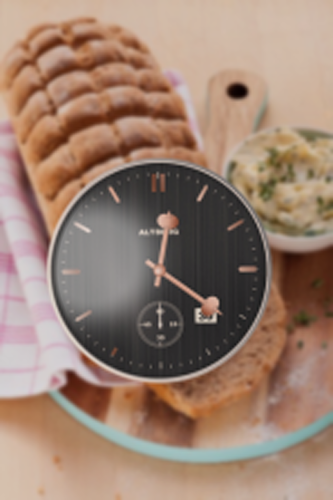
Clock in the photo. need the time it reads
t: 12:21
